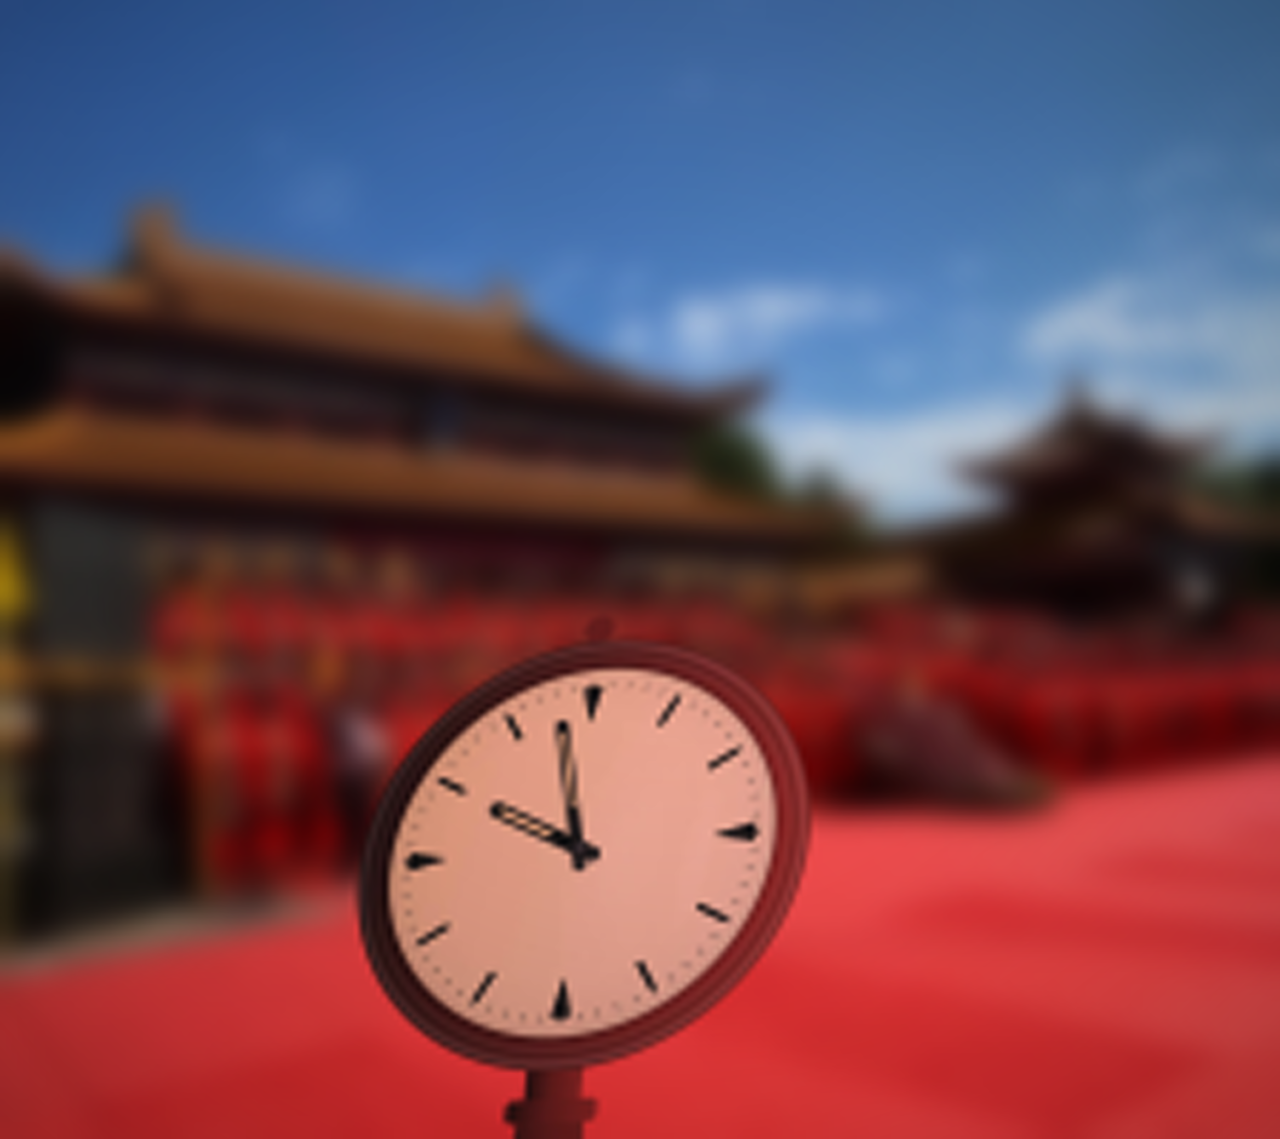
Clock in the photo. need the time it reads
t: 9:58
